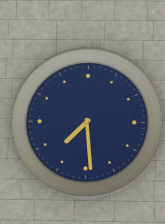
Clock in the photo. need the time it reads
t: 7:29
